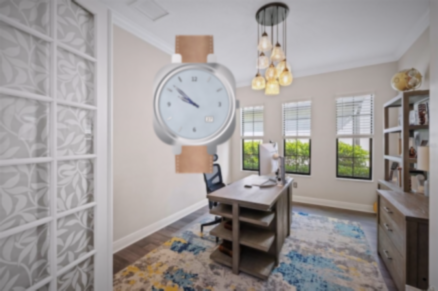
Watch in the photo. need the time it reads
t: 9:52
